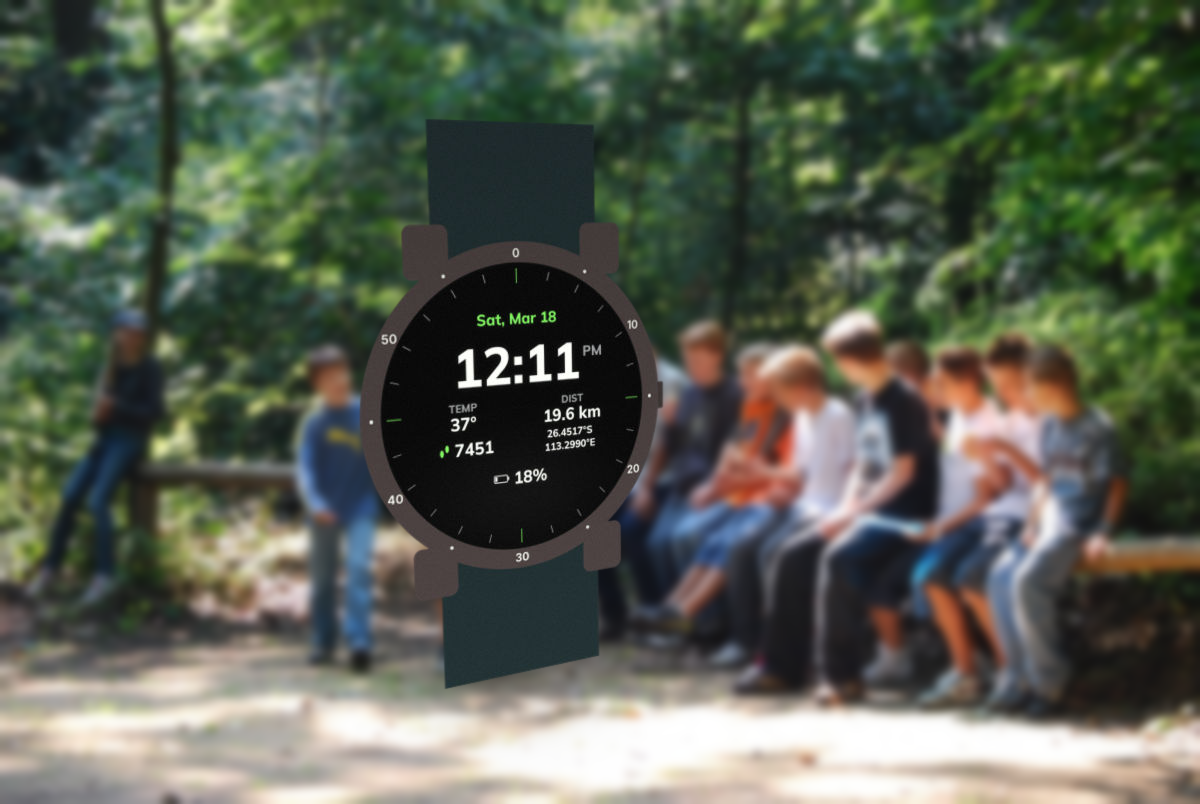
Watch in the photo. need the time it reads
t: 12:11
